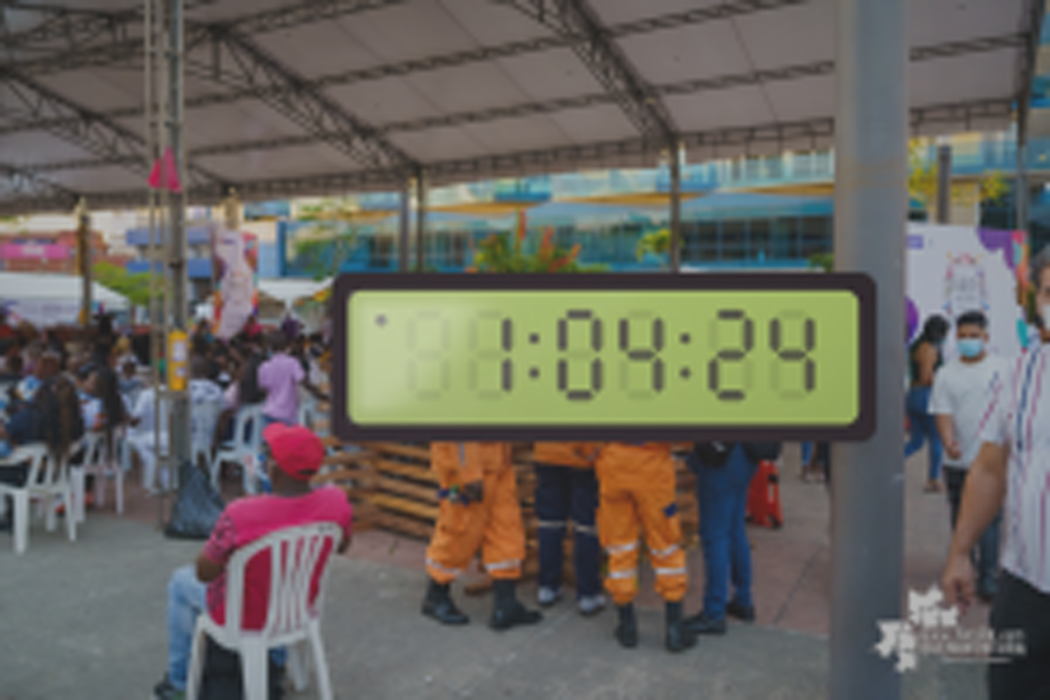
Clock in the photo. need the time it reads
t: 1:04:24
